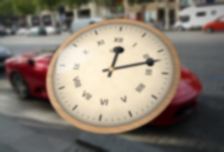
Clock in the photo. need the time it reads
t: 12:12
